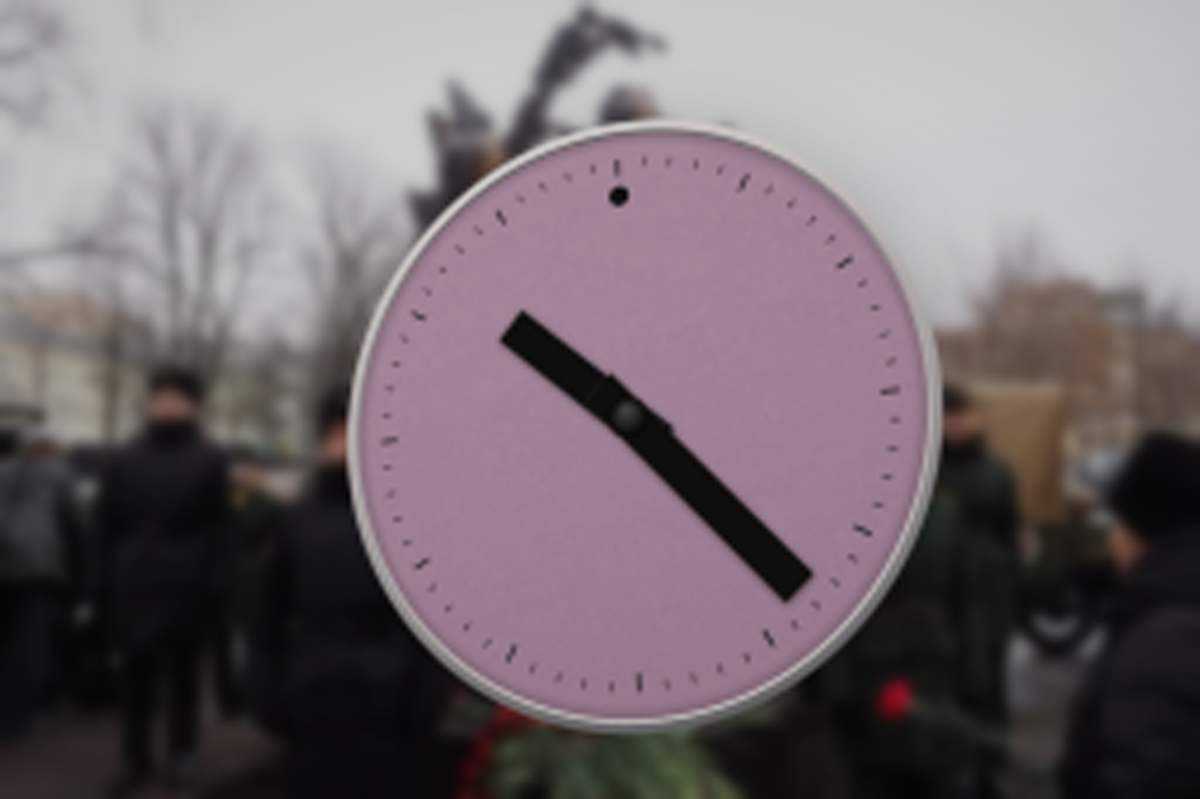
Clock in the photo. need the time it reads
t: 10:23
